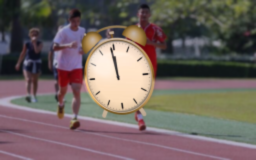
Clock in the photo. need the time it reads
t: 11:59
